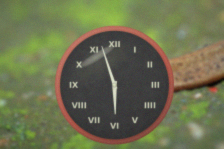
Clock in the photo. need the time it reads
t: 5:57
